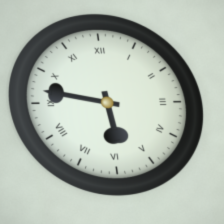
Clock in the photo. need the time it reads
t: 5:47
